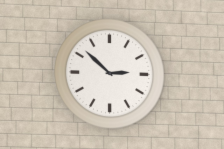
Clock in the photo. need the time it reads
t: 2:52
